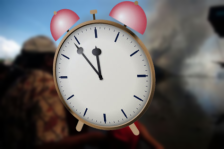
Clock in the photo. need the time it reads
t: 11:54
